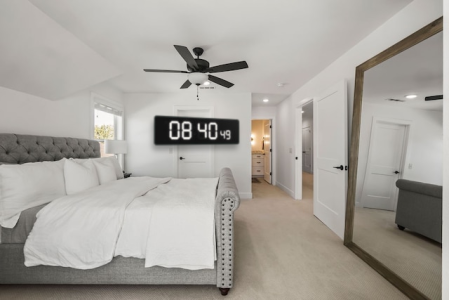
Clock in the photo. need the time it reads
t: 8:40:49
